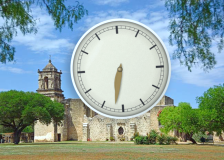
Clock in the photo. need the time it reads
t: 6:32
